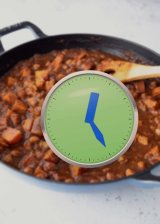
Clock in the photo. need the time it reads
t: 12:25
